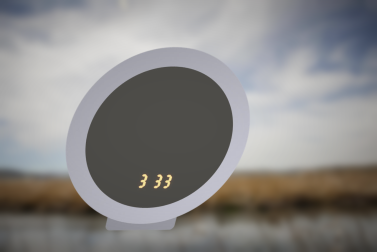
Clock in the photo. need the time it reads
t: 3:33
